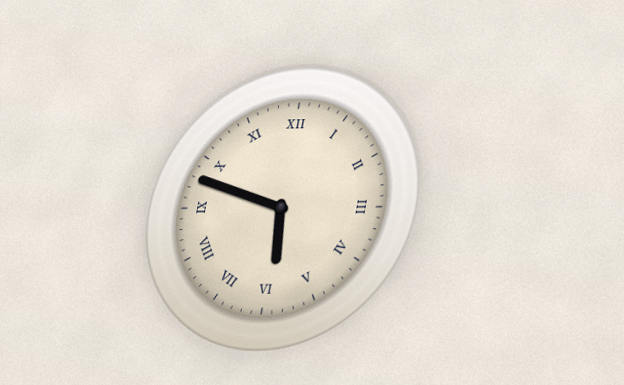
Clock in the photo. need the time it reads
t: 5:48
